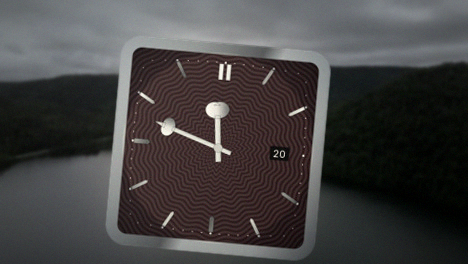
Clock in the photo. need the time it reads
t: 11:48
